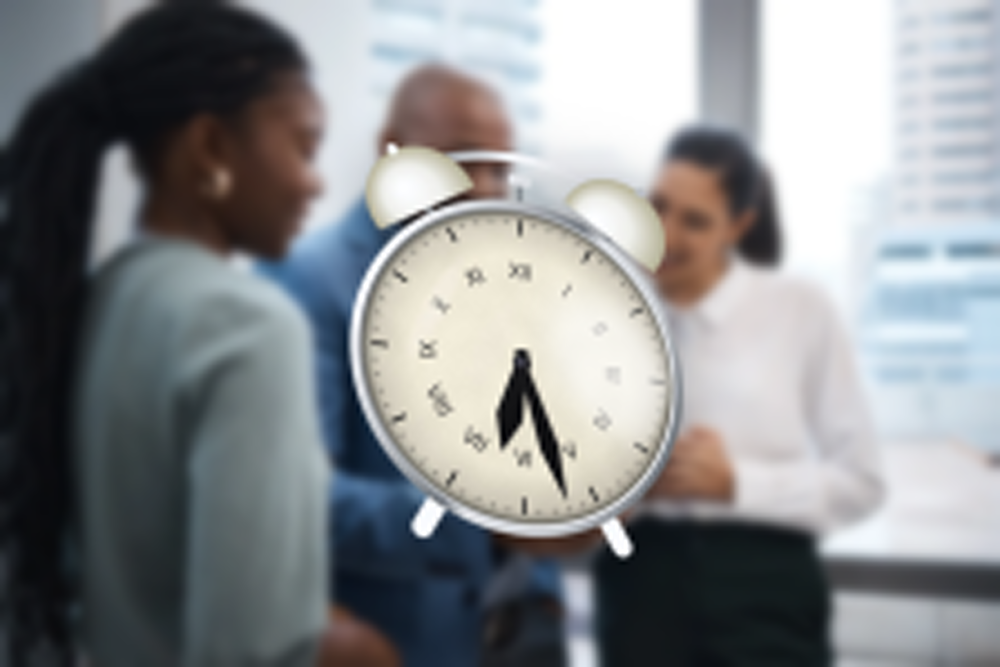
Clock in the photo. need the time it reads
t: 6:27
